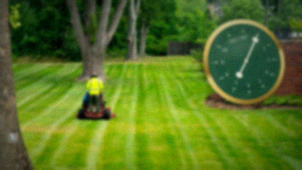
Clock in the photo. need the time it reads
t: 7:05
